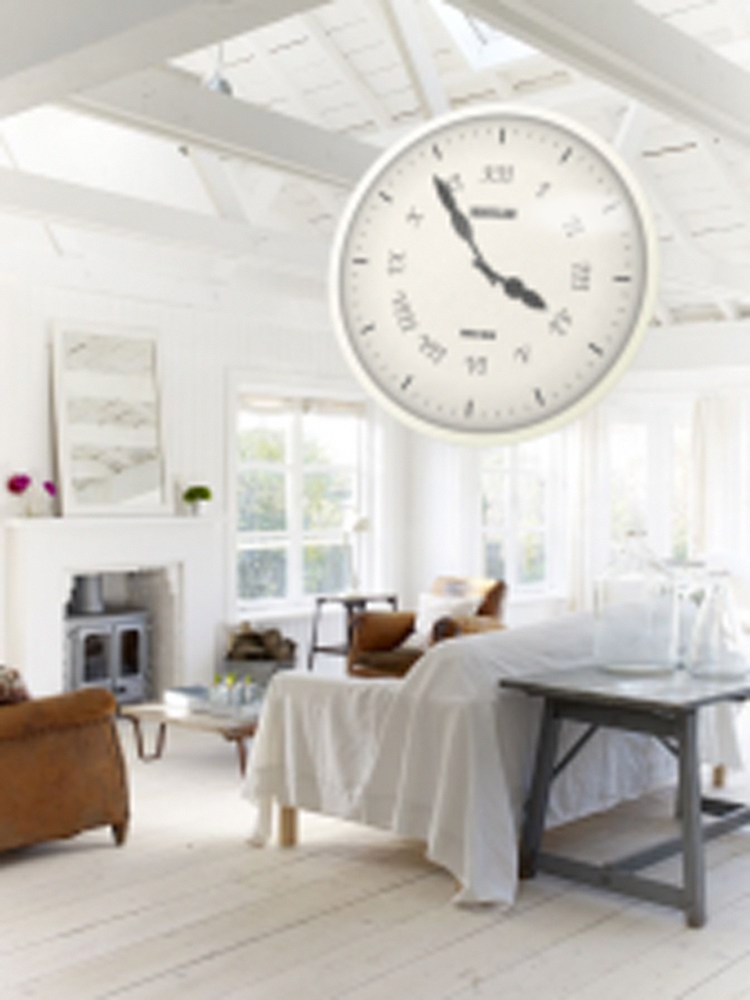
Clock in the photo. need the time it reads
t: 3:54
